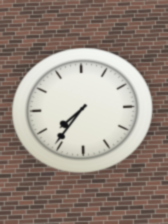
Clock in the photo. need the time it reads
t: 7:36
